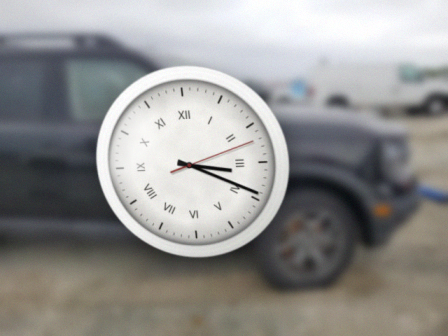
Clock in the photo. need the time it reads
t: 3:19:12
